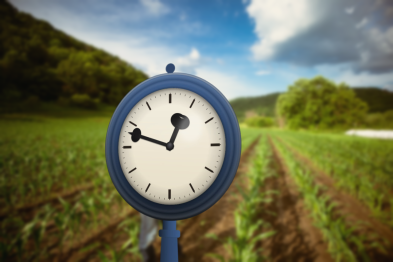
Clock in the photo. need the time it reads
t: 12:48
